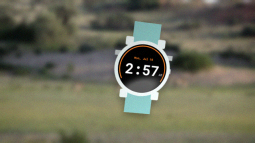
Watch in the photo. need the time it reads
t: 2:57
